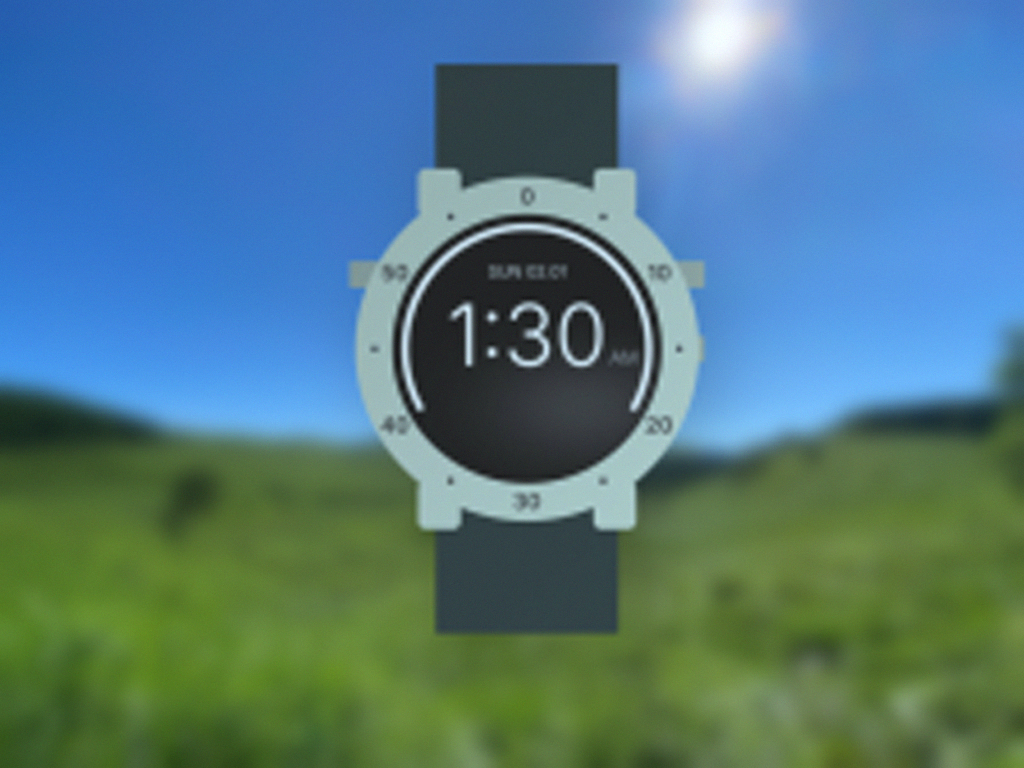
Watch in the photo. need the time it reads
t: 1:30
